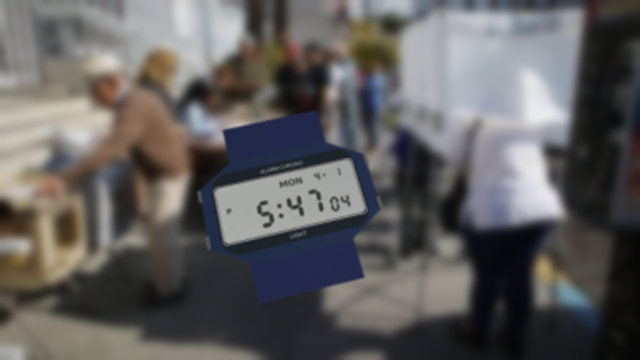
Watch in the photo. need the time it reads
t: 5:47:04
